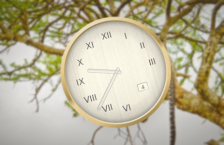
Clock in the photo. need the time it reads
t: 9:37
